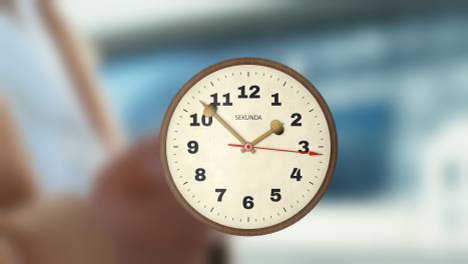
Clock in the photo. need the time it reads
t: 1:52:16
